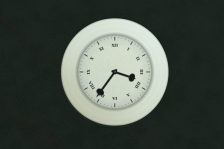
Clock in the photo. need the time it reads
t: 3:36
